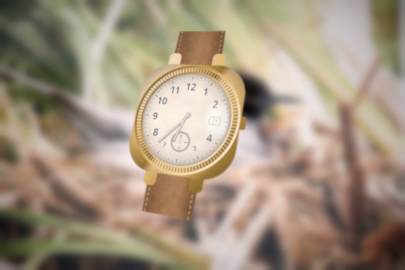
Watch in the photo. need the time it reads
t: 6:37
